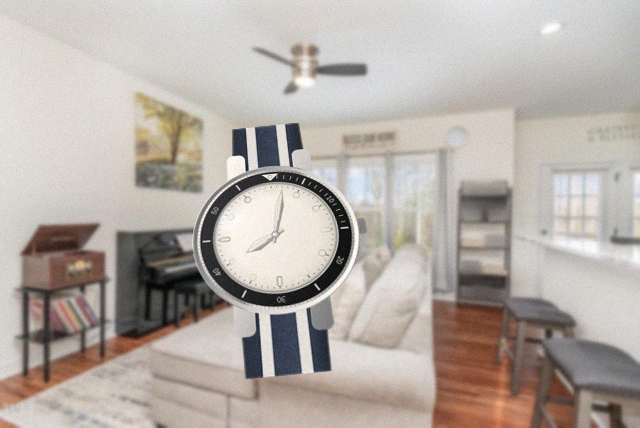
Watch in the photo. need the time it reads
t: 8:02
